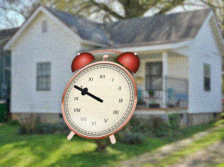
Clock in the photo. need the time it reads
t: 9:49
